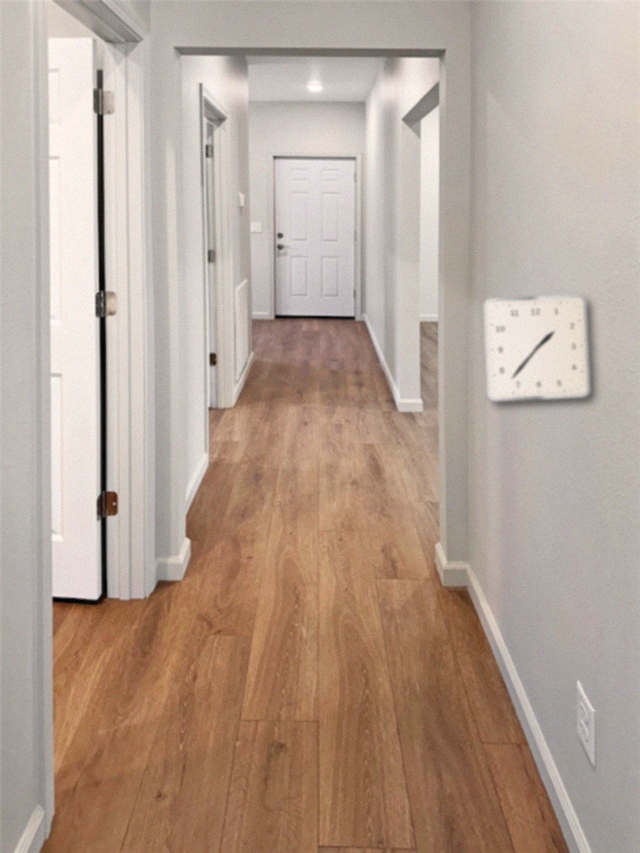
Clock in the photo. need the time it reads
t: 1:37
